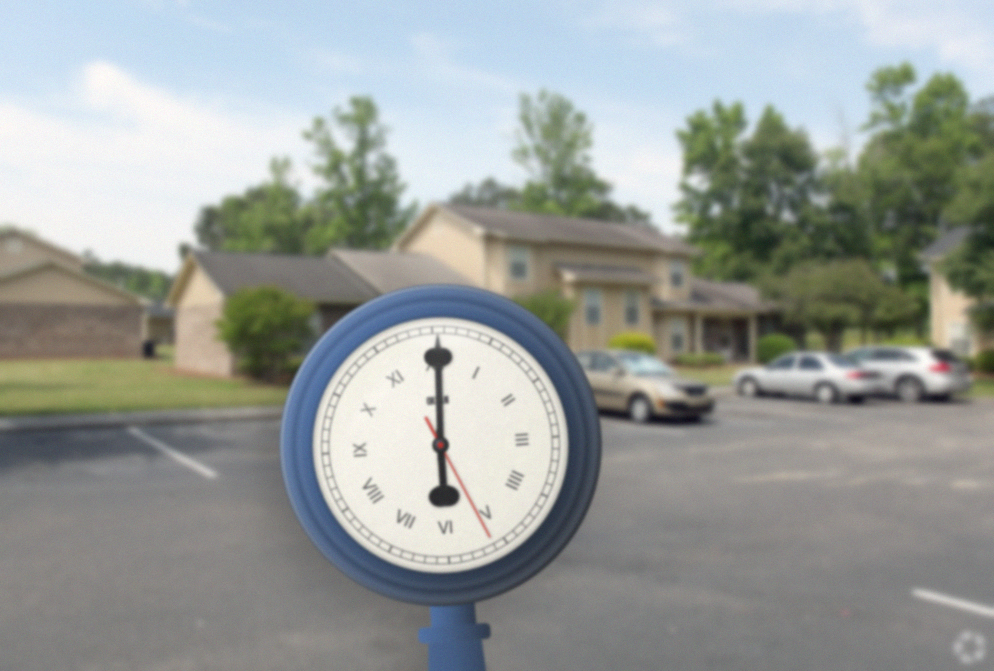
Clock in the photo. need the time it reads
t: 6:00:26
